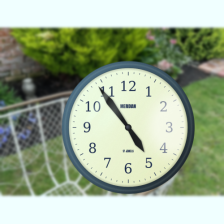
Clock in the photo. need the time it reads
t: 4:54
